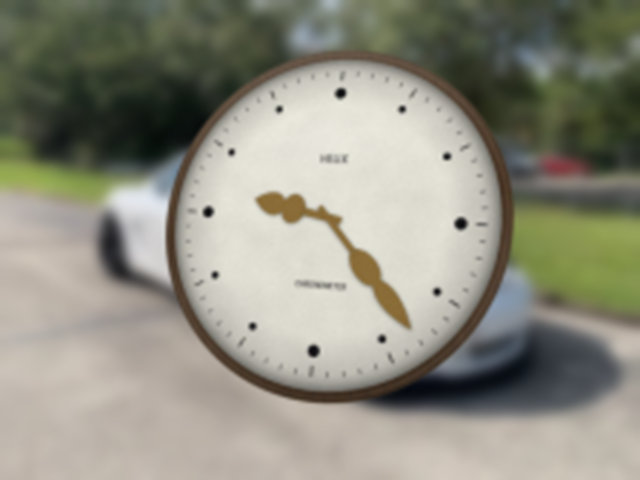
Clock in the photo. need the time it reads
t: 9:23
